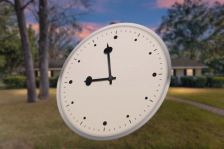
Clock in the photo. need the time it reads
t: 8:58
